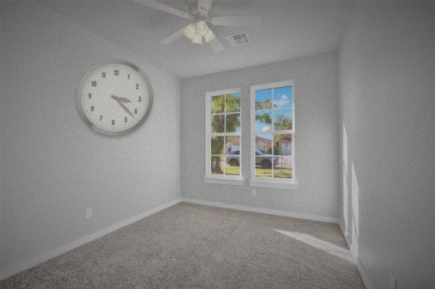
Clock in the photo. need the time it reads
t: 3:22
